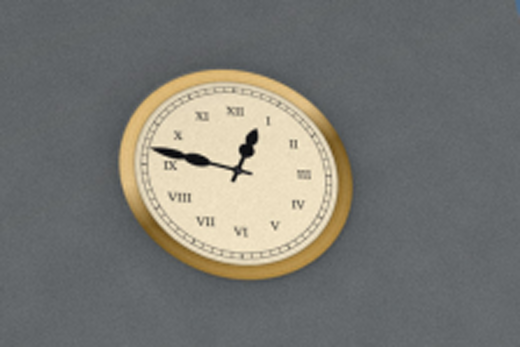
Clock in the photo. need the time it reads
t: 12:47
